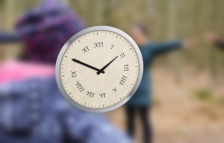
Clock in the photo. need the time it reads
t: 1:50
